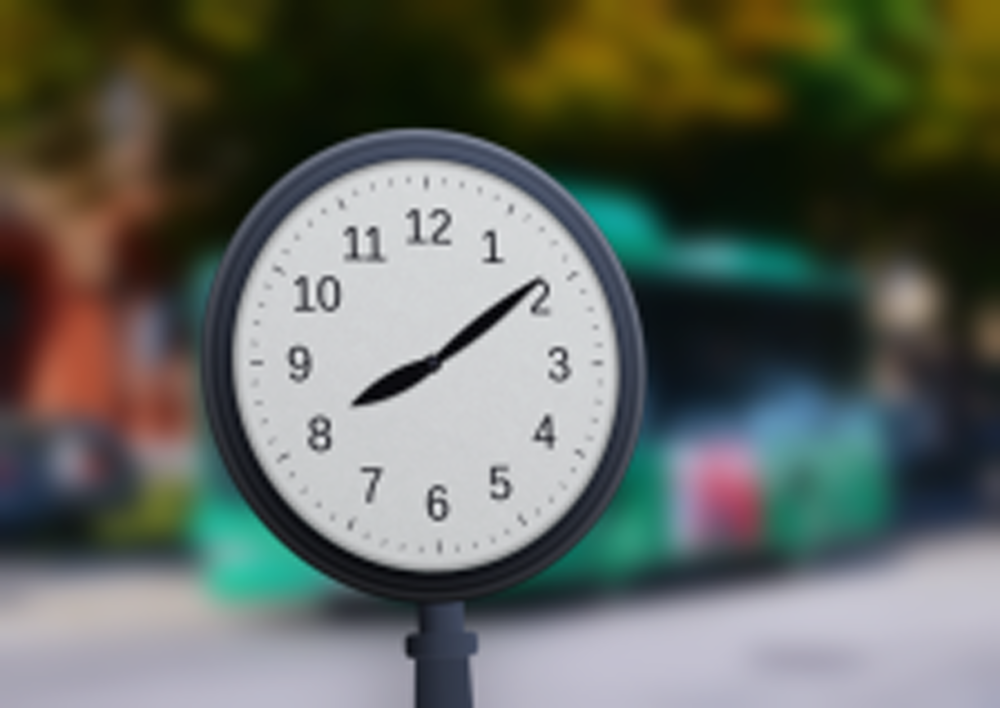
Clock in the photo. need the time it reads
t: 8:09
